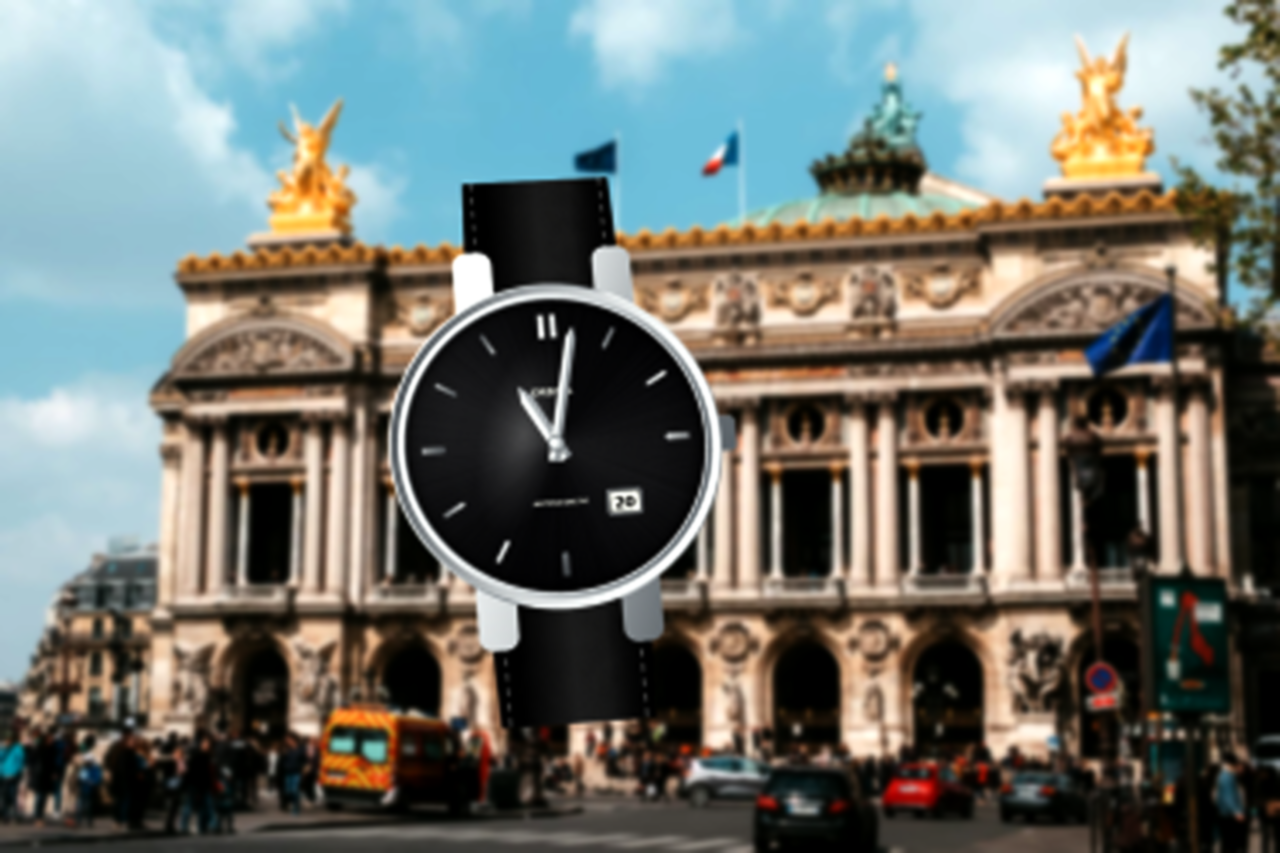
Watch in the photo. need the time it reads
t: 11:02
